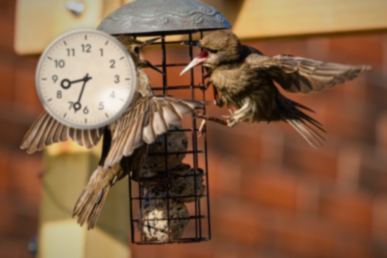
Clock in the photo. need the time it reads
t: 8:33
